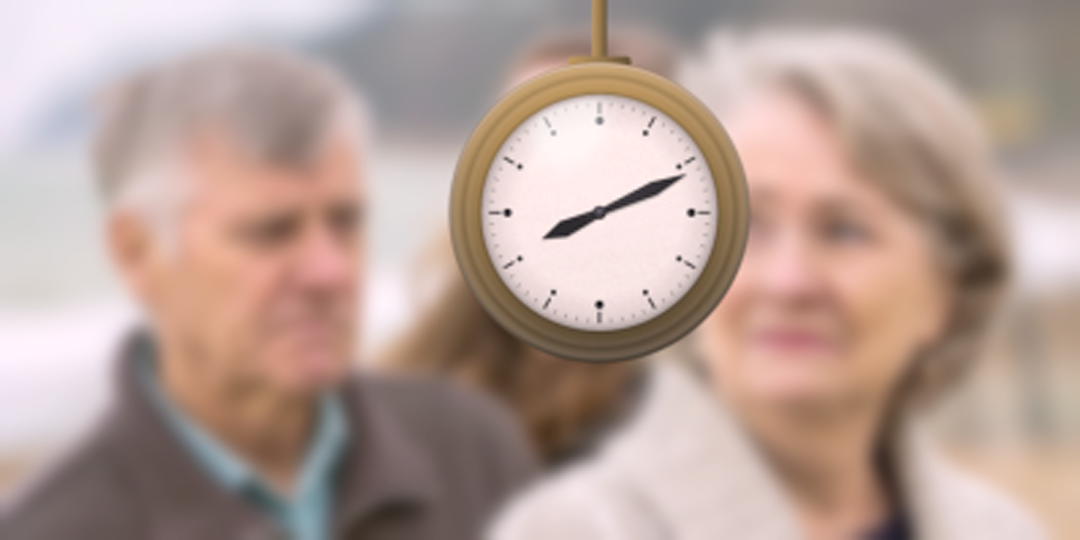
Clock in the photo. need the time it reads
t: 8:11
